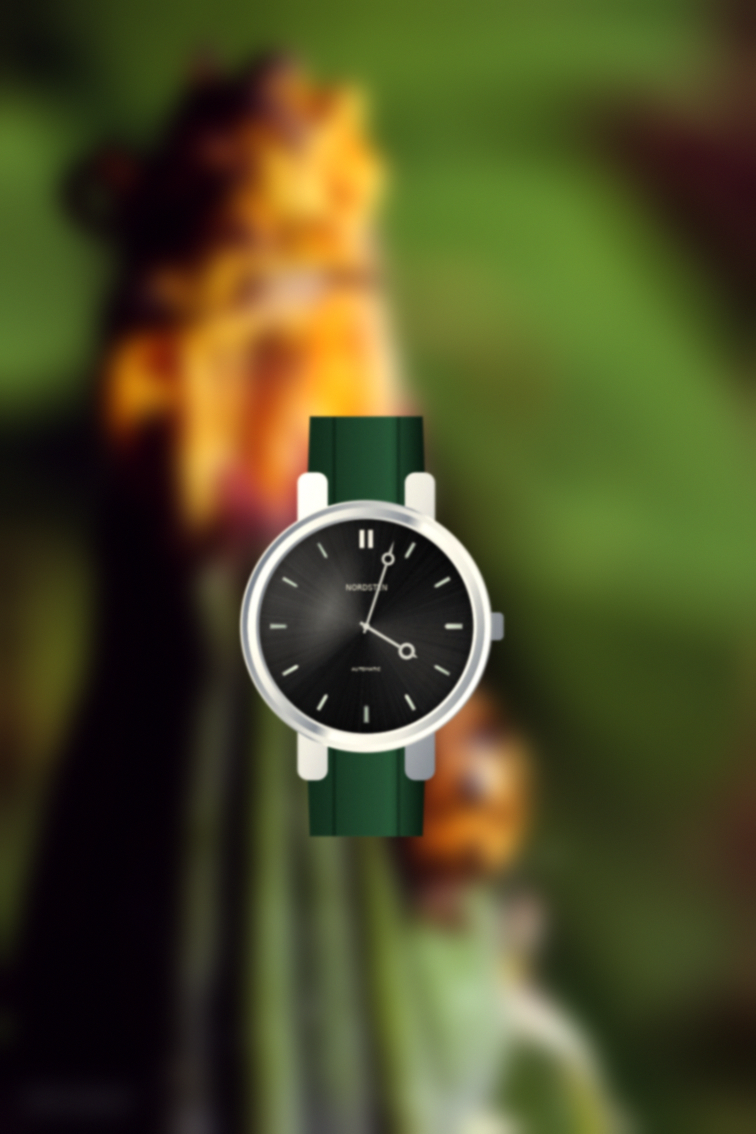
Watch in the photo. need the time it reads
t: 4:03
